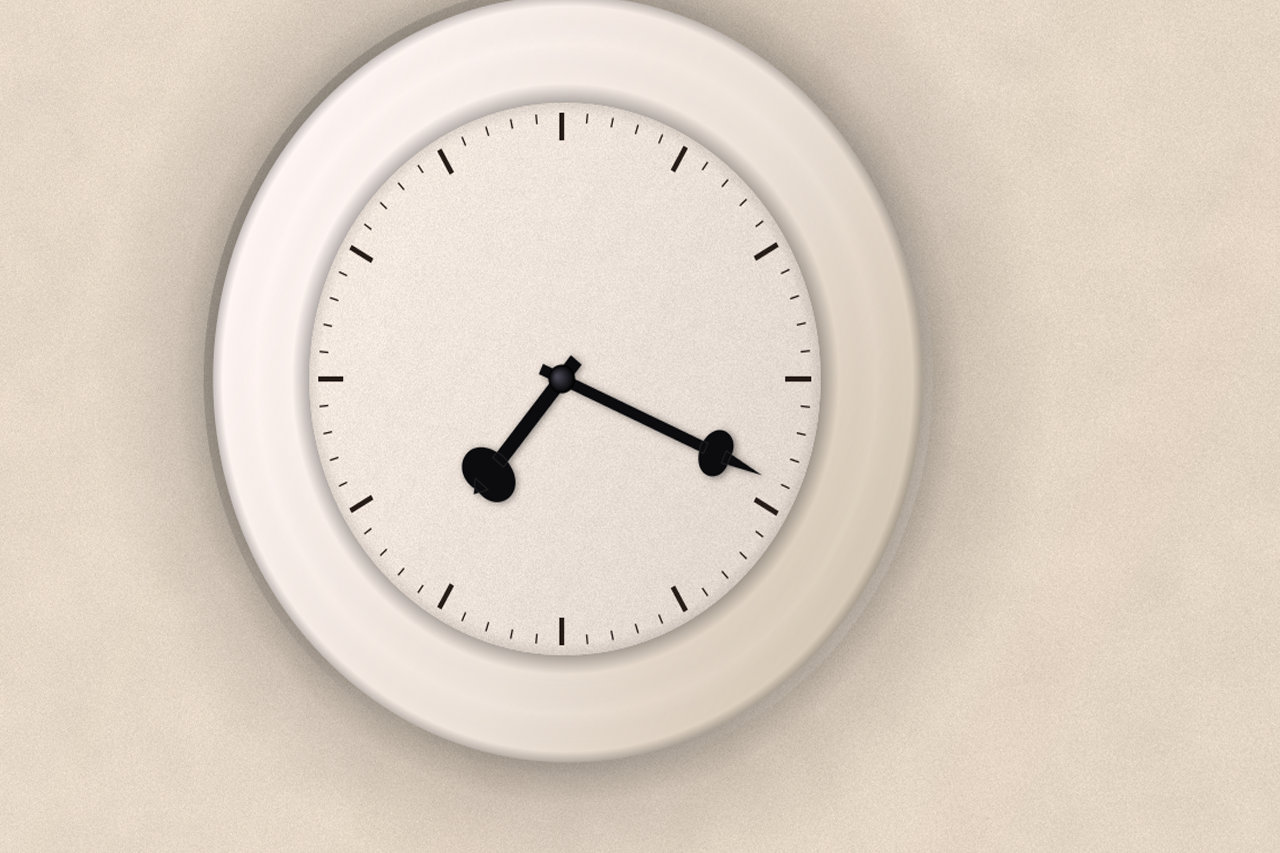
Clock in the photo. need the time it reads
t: 7:19
